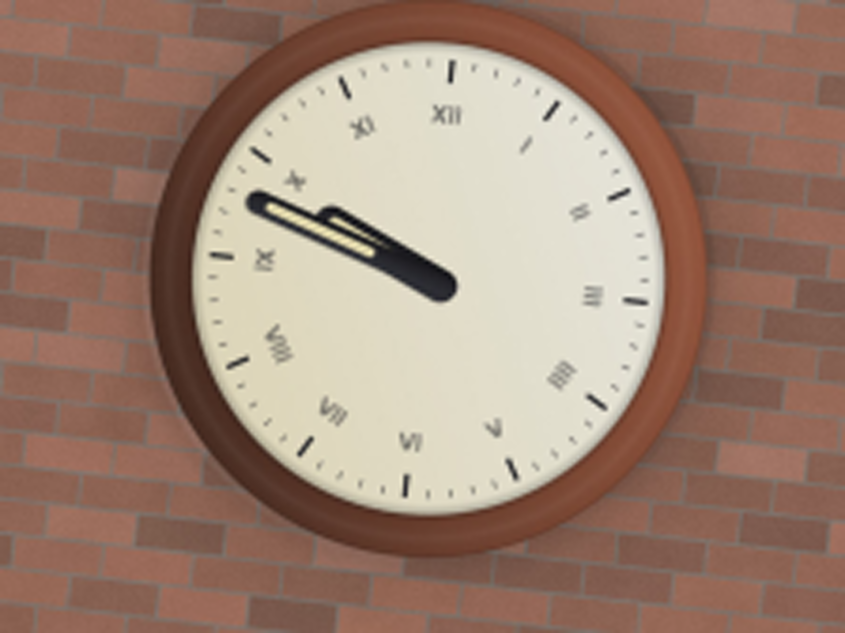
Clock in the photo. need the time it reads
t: 9:48
